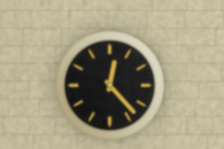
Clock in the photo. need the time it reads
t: 12:23
